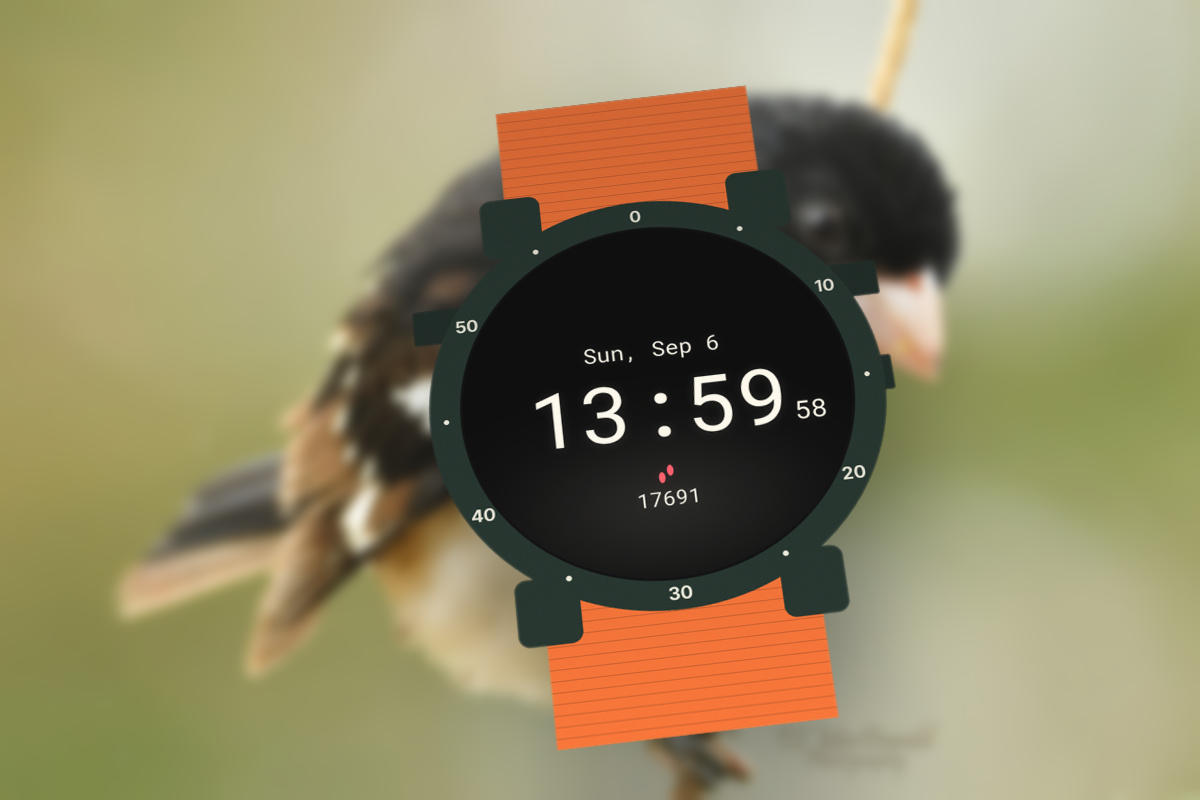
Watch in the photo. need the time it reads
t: 13:59:58
